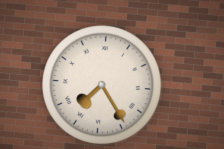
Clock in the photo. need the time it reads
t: 7:24
